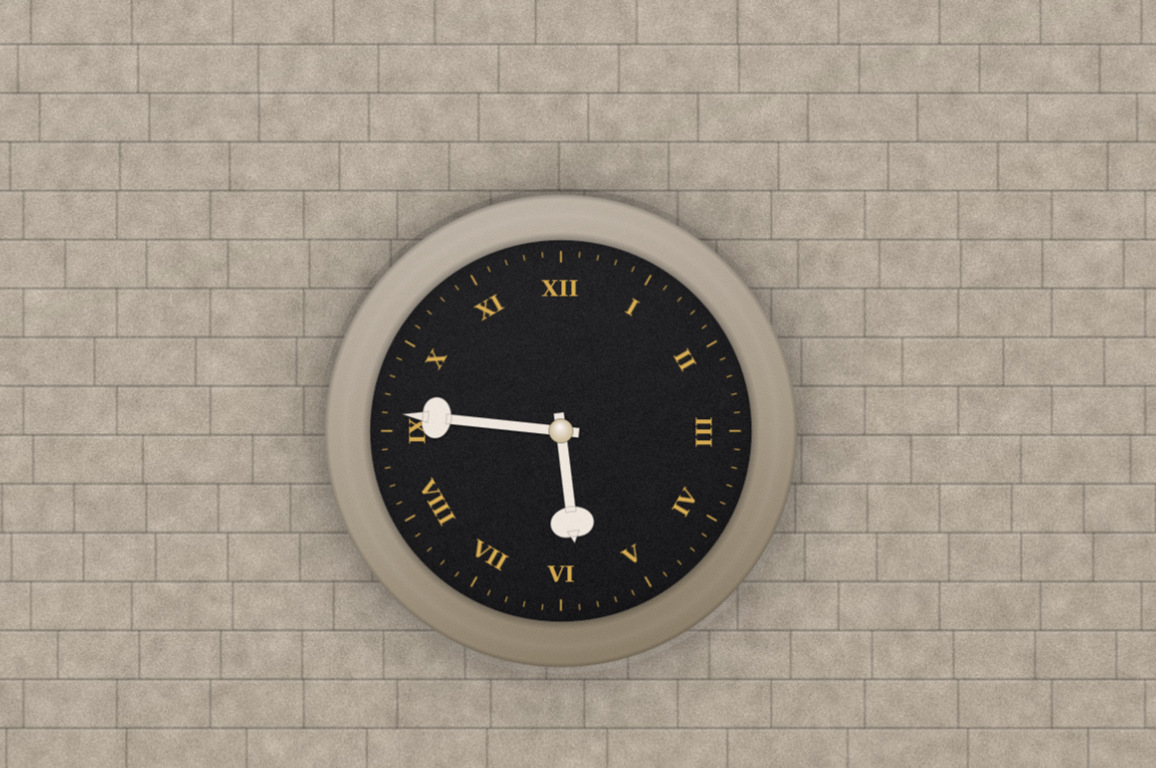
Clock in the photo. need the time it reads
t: 5:46
